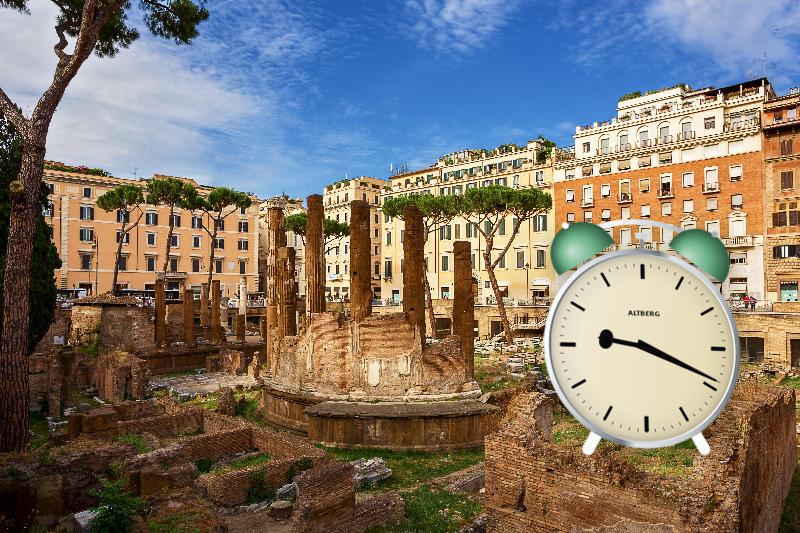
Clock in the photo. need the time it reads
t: 9:19
